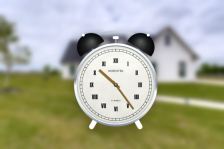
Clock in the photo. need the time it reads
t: 10:24
